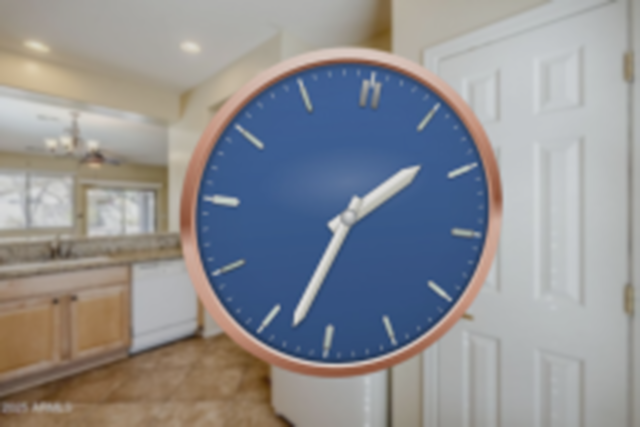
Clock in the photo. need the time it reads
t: 1:33
